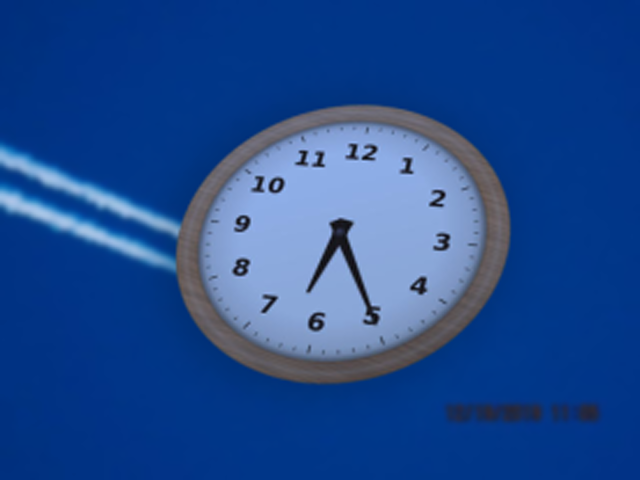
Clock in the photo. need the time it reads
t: 6:25
